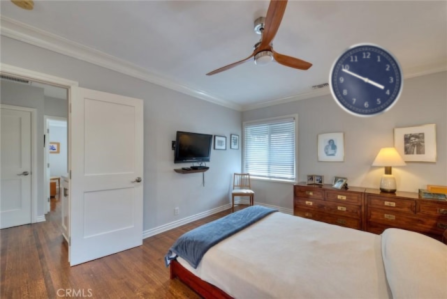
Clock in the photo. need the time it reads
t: 3:49
